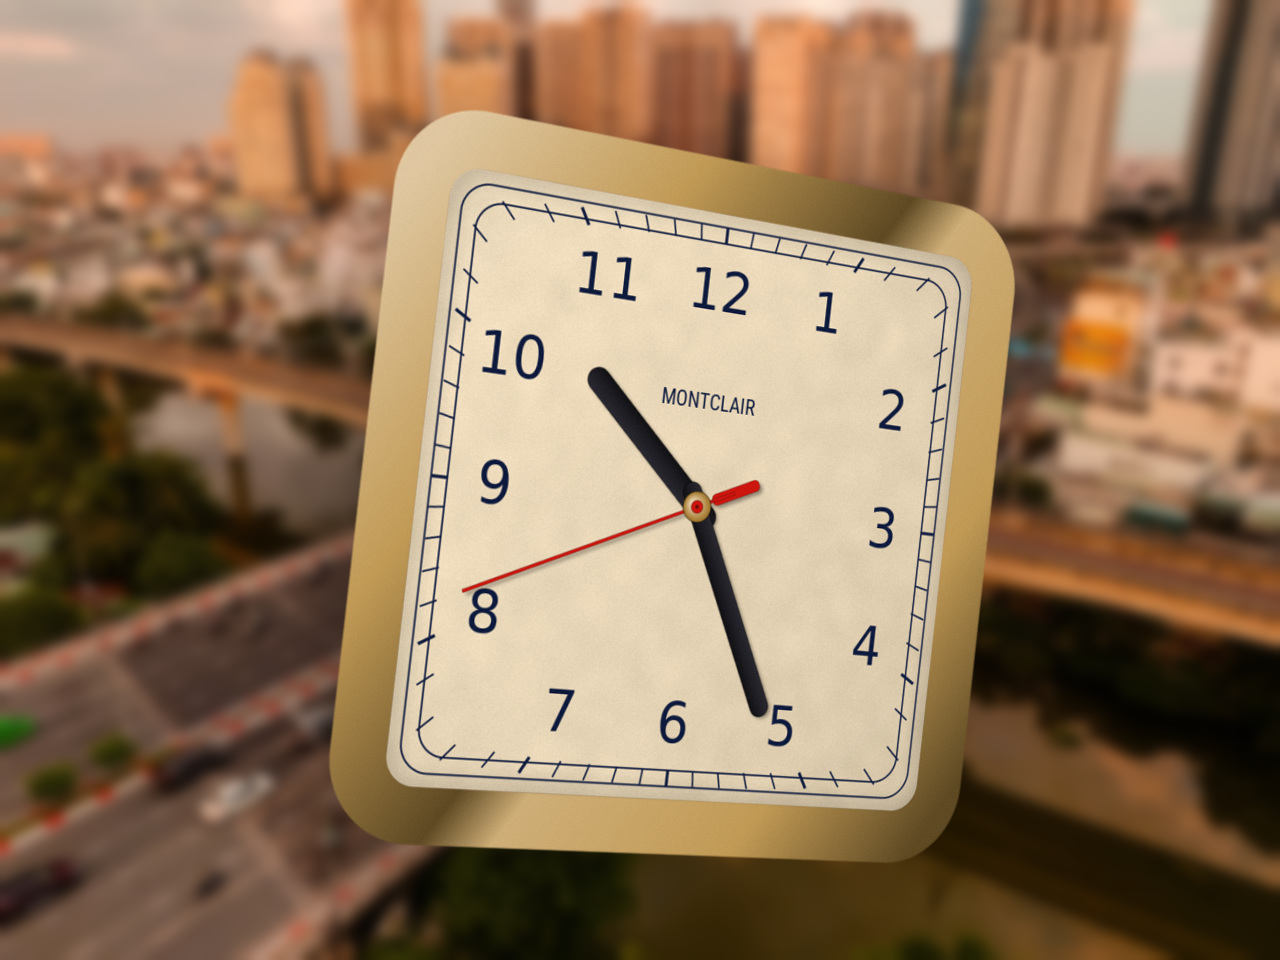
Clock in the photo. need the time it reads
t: 10:25:41
